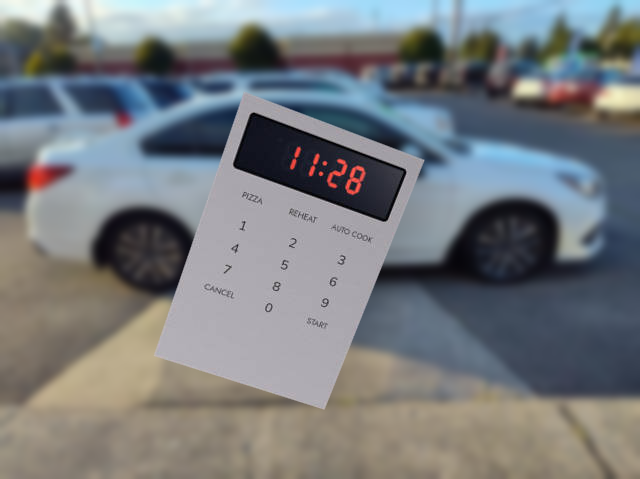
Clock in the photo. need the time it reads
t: 11:28
